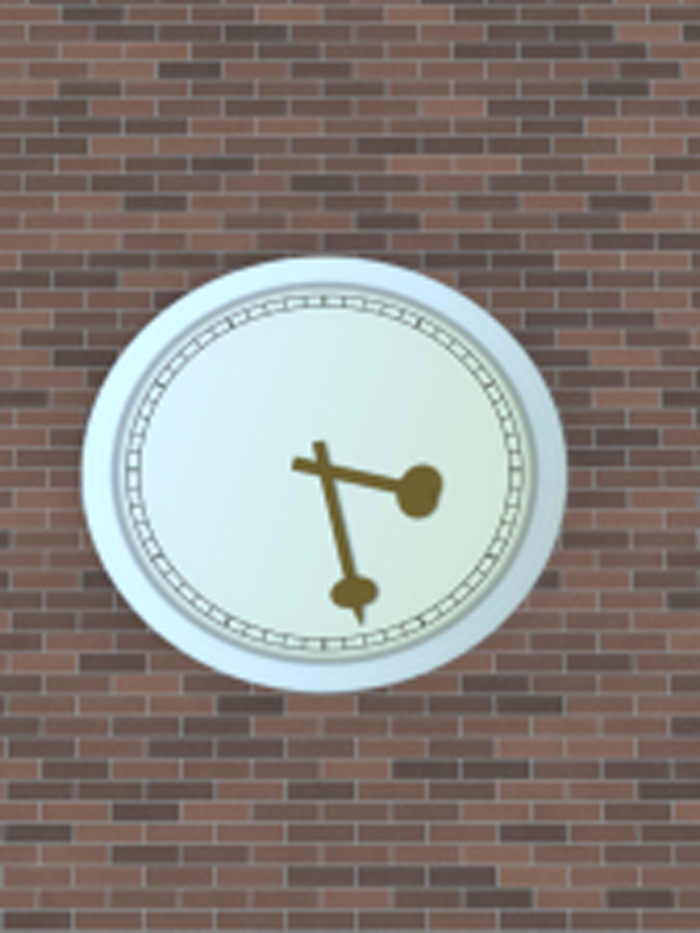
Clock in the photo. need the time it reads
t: 3:28
